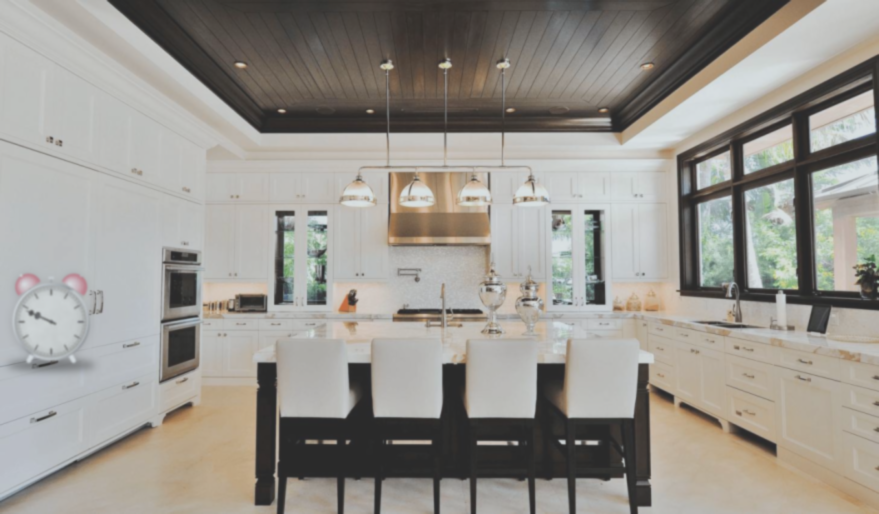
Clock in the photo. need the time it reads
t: 9:49
